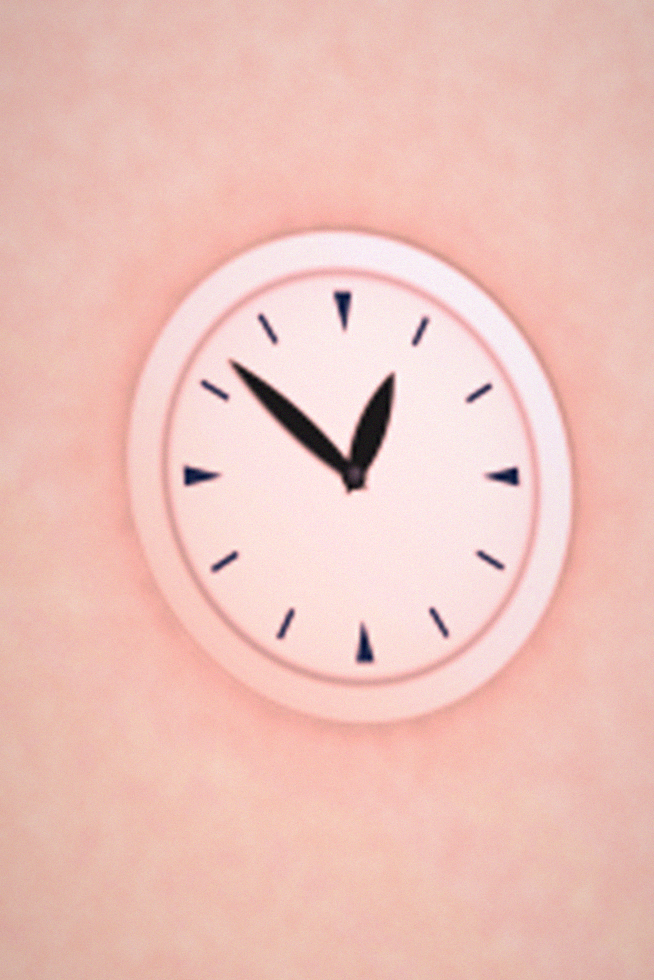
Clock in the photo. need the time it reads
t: 12:52
